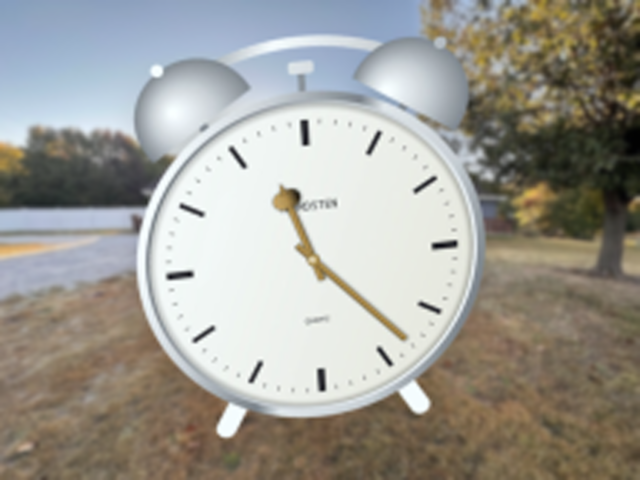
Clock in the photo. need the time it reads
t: 11:23
